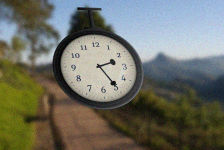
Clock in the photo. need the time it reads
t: 2:25
